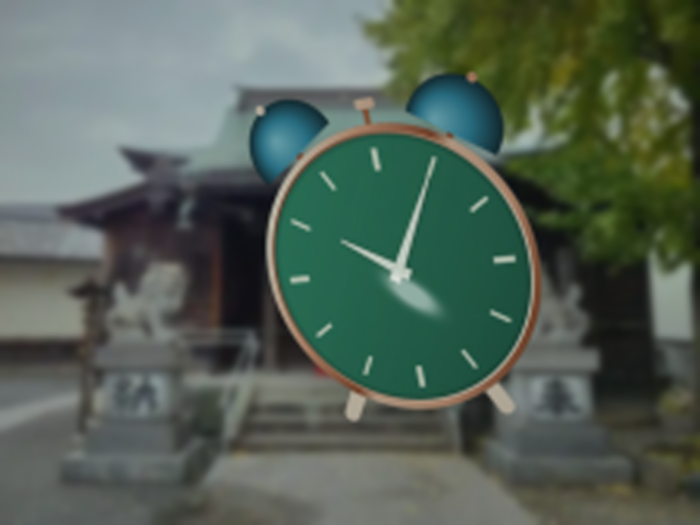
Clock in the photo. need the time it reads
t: 10:05
